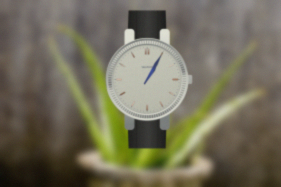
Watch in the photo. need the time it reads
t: 1:05
